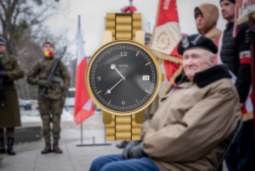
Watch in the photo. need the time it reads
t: 10:38
